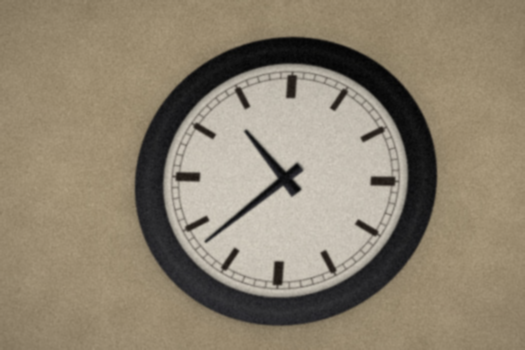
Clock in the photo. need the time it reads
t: 10:38
